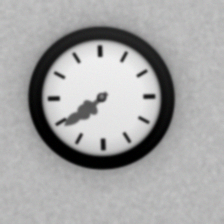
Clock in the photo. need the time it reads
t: 7:39
